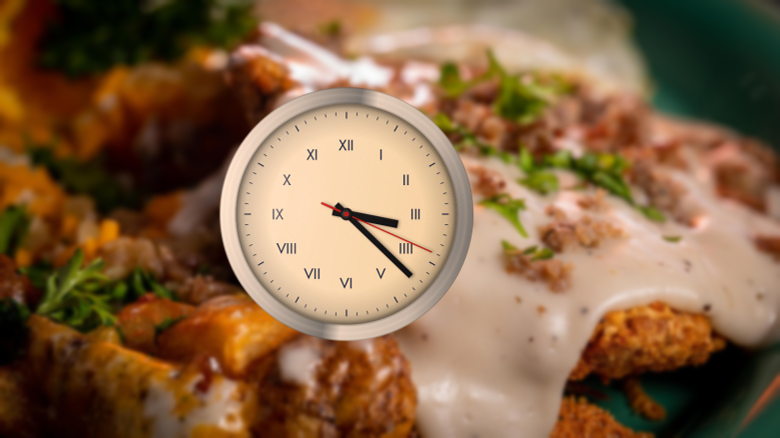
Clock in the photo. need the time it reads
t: 3:22:19
